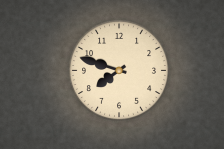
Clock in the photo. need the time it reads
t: 7:48
